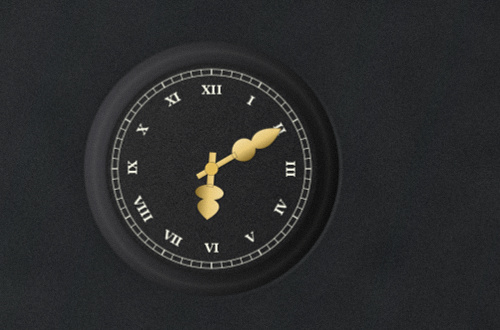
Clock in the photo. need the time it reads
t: 6:10
